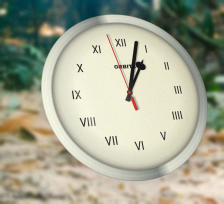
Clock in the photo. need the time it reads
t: 1:02:58
